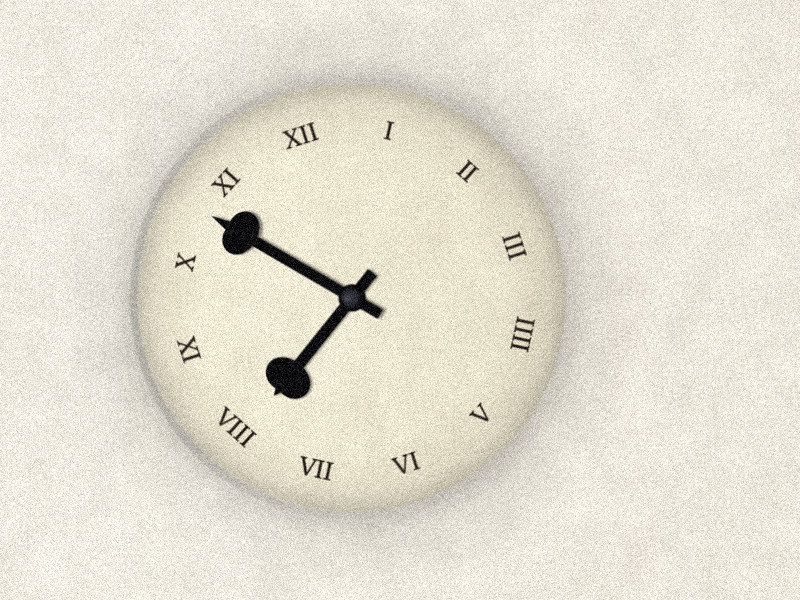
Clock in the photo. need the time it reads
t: 7:53
